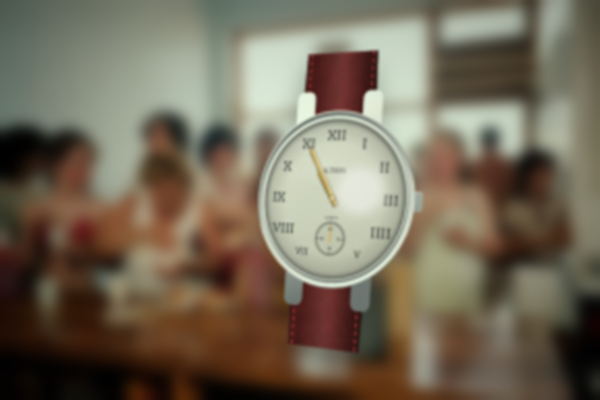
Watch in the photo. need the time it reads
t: 10:55
